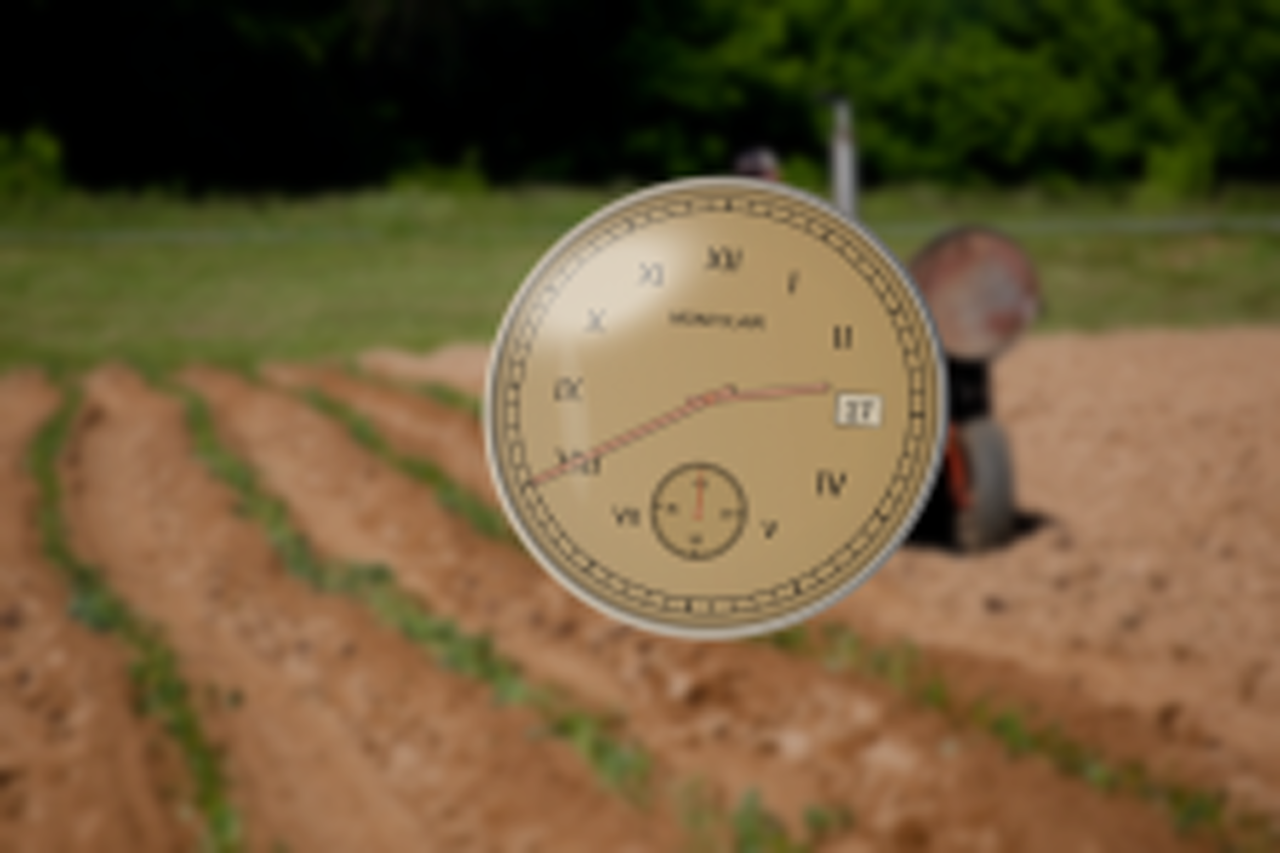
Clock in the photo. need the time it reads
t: 2:40
